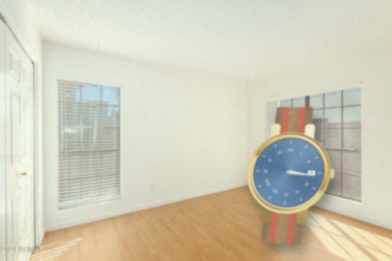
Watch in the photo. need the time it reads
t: 3:16
